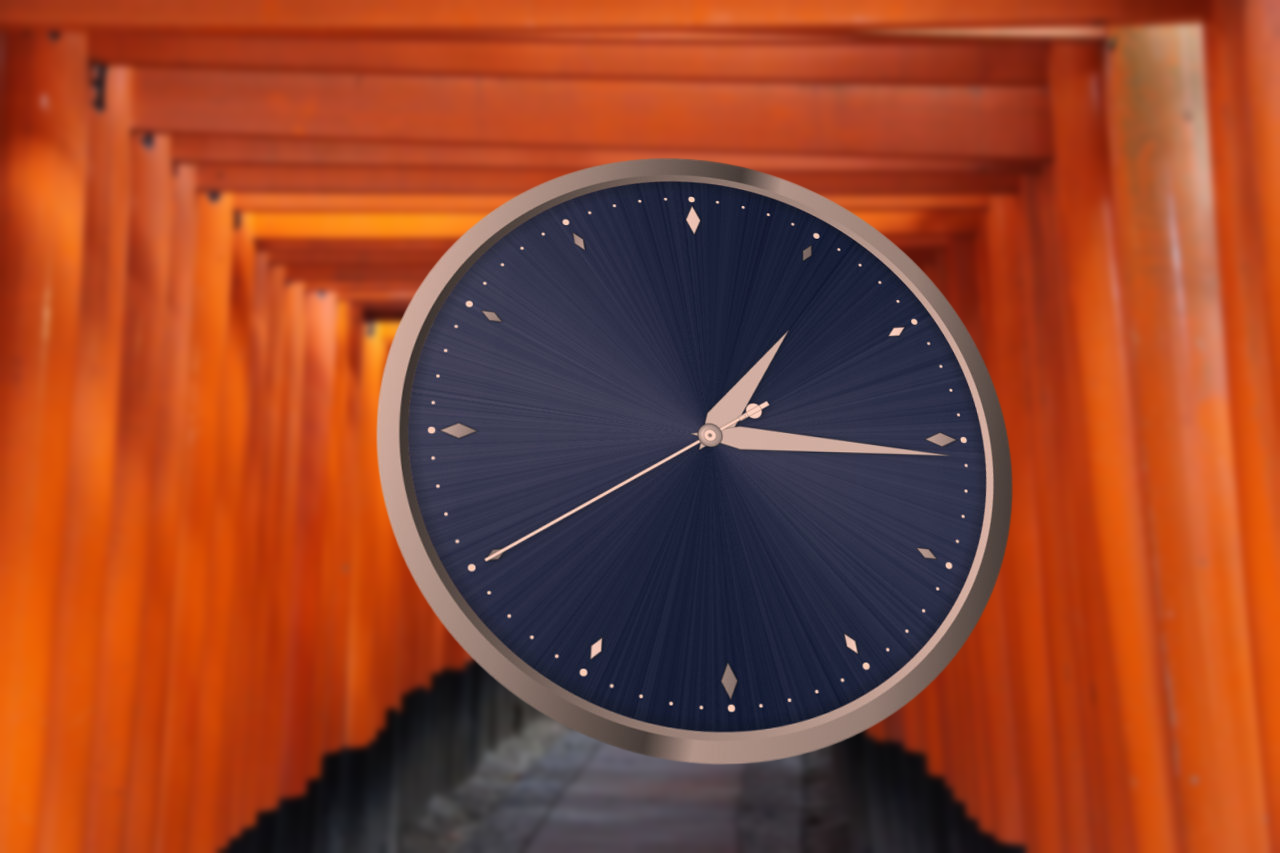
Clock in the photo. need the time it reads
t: 1:15:40
